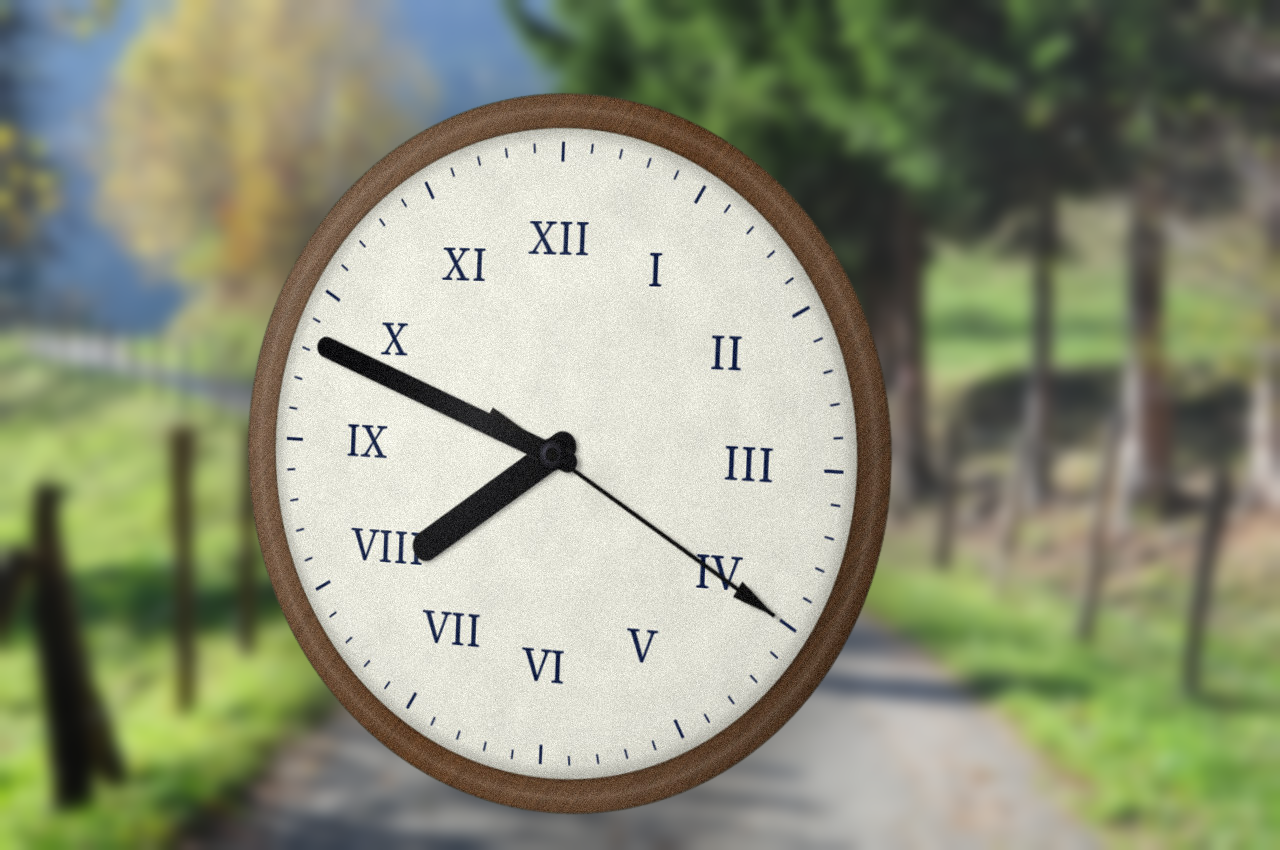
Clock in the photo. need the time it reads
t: 7:48:20
